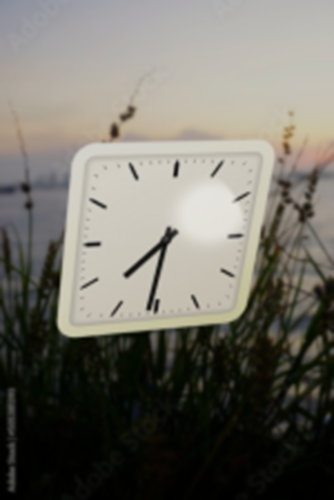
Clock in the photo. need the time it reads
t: 7:31
